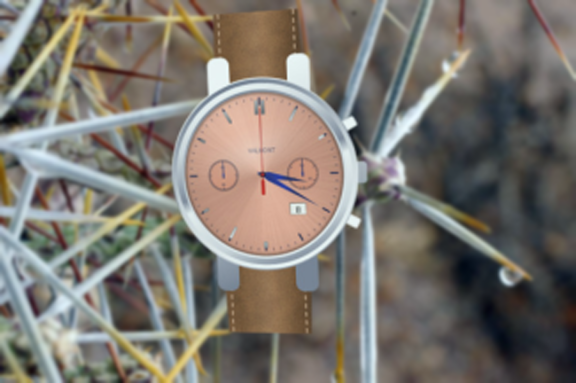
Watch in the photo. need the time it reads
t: 3:20
